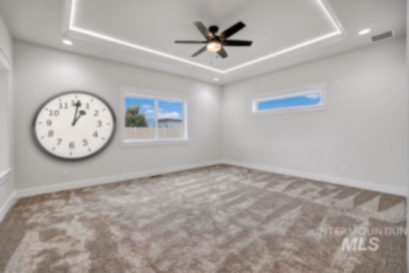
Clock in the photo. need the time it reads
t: 1:01
